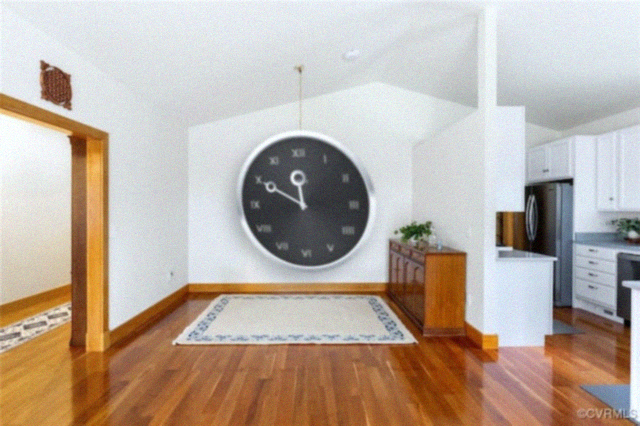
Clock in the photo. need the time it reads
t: 11:50
